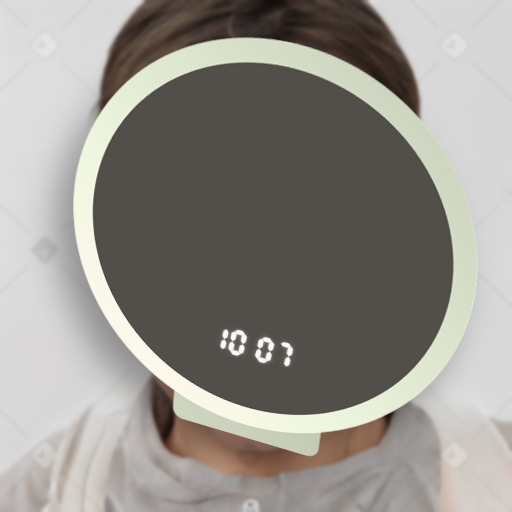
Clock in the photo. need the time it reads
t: 10:07
